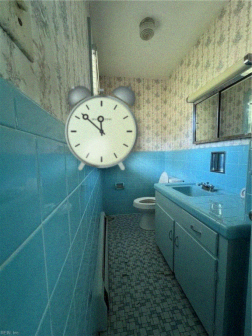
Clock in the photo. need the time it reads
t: 11:52
